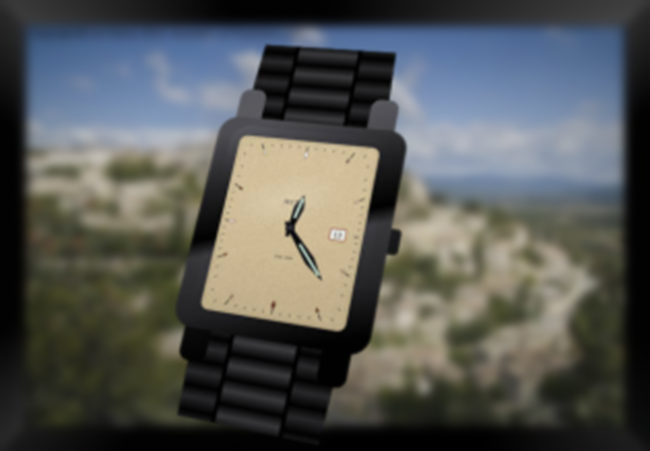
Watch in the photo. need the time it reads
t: 12:23
